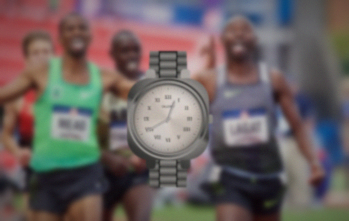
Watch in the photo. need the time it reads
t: 12:40
